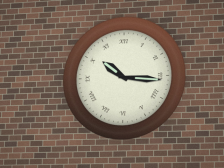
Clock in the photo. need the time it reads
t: 10:16
